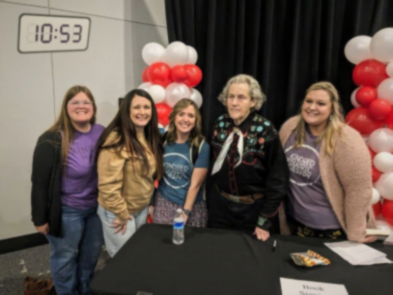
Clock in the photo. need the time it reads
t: 10:53
